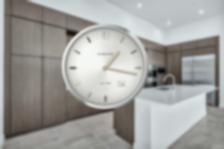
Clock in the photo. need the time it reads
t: 1:17
